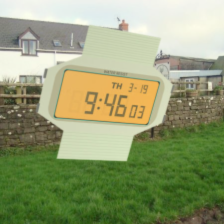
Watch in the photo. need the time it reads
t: 9:46:03
